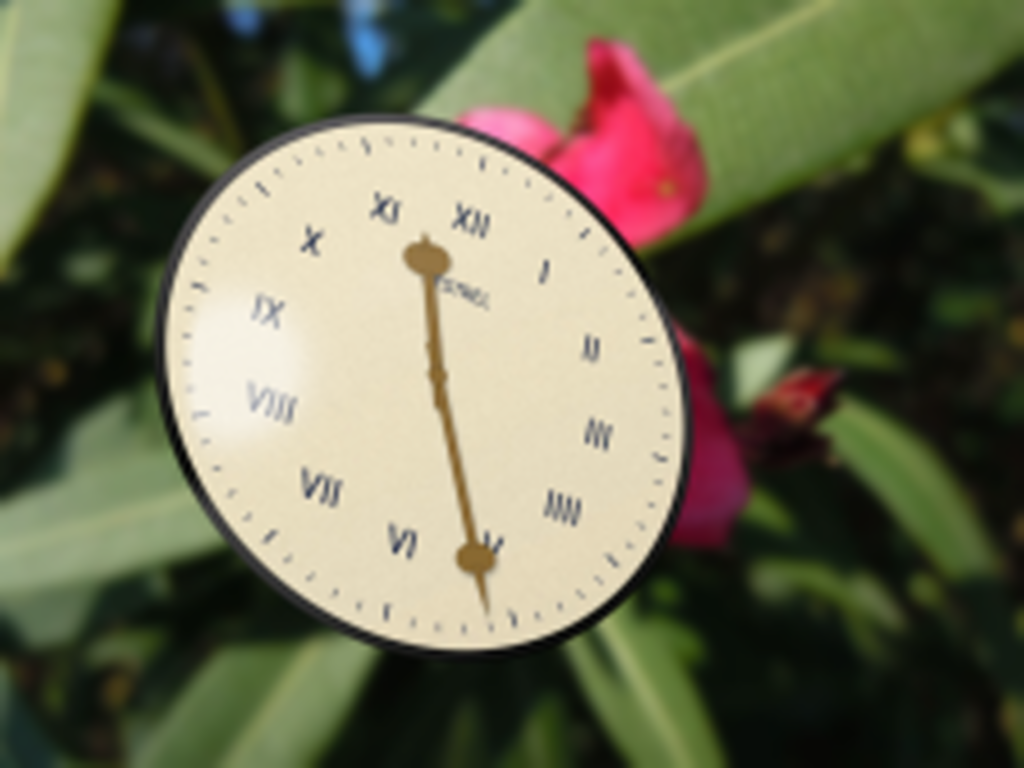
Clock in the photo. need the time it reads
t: 11:26
